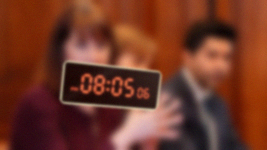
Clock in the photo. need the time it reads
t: 8:05
